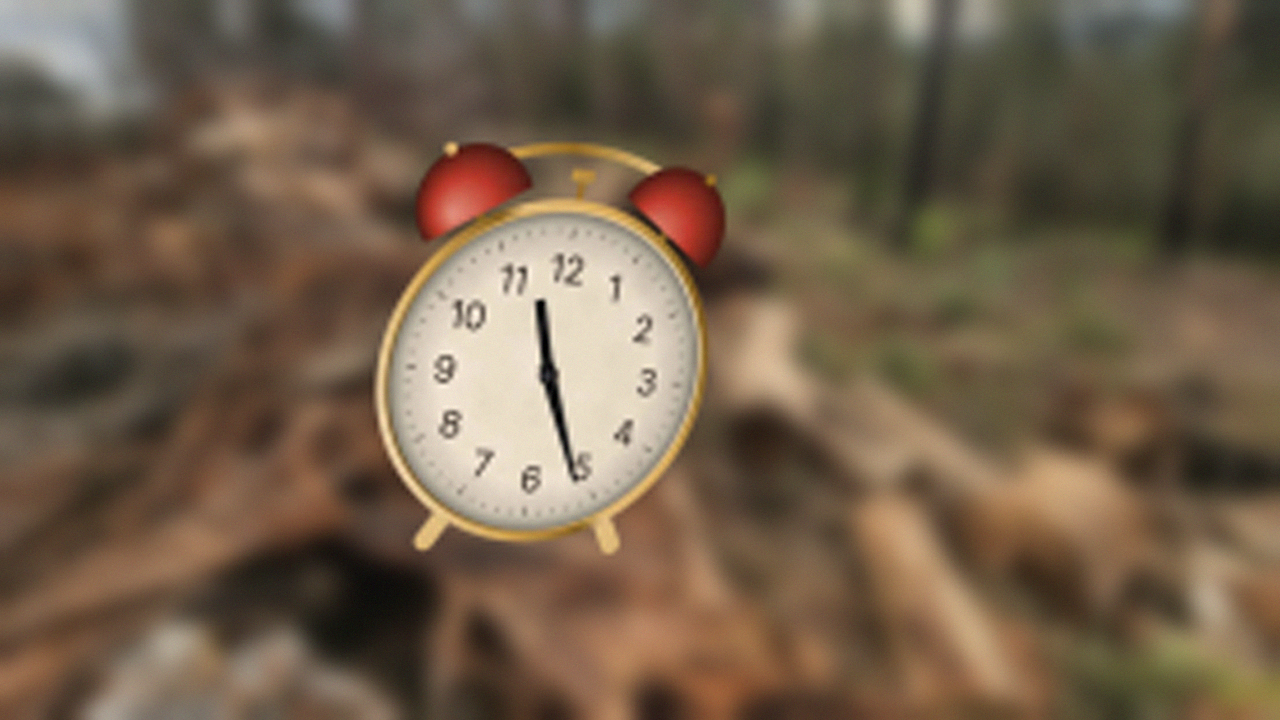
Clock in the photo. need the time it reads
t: 11:26
